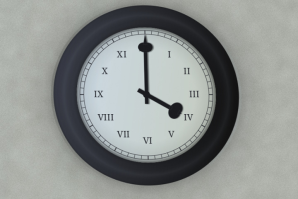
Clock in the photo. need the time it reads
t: 4:00
